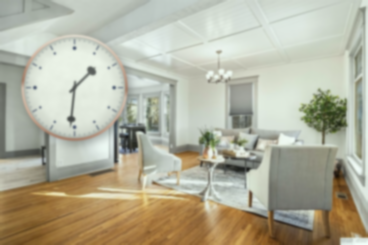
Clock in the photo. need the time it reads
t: 1:31
